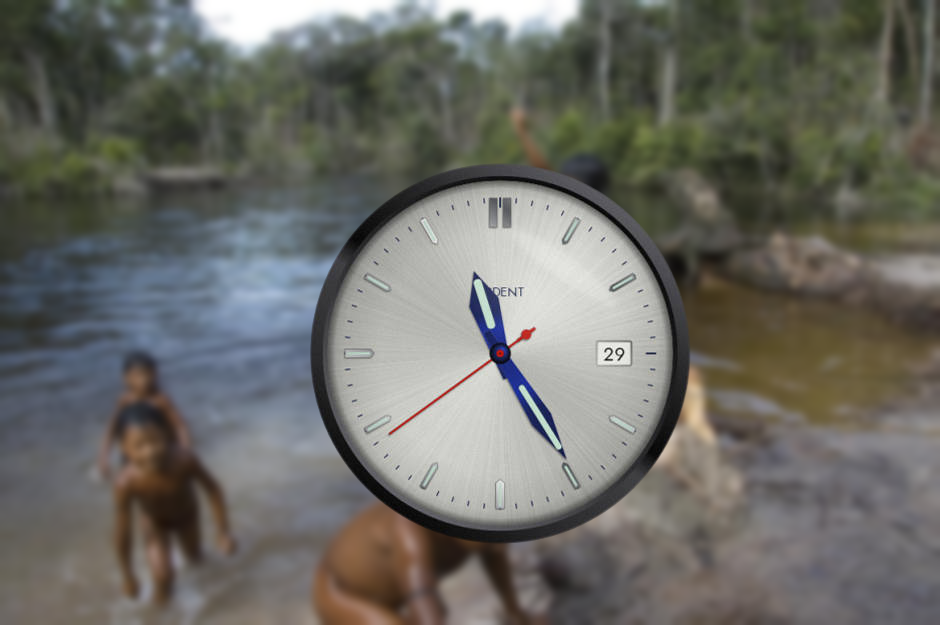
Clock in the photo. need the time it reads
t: 11:24:39
